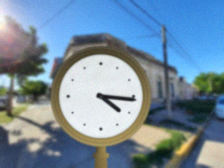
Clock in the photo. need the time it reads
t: 4:16
